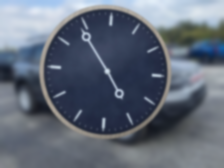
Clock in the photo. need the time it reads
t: 4:54
